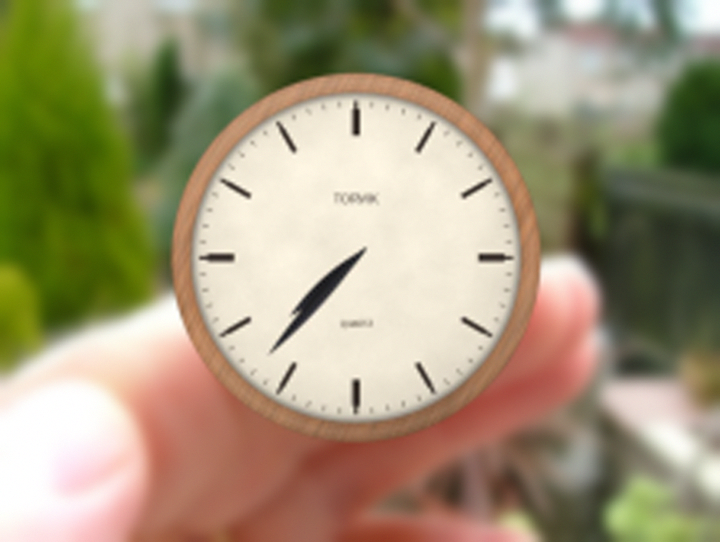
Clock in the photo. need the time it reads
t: 7:37
